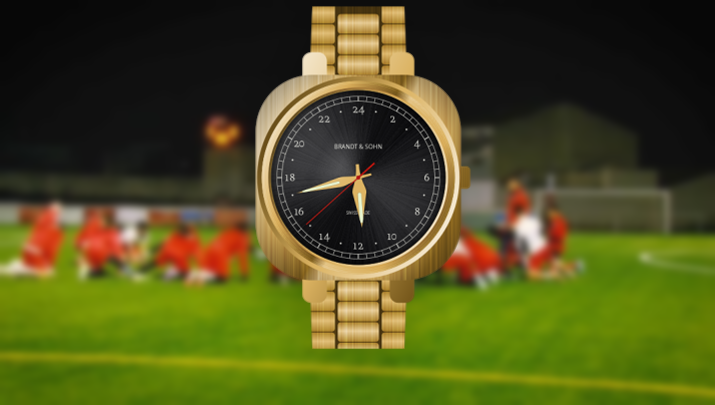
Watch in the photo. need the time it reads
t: 11:42:38
